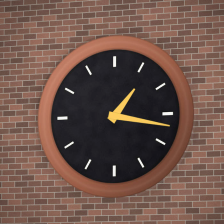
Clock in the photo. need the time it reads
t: 1:17
